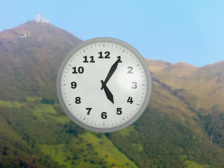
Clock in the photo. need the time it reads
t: 5:05
